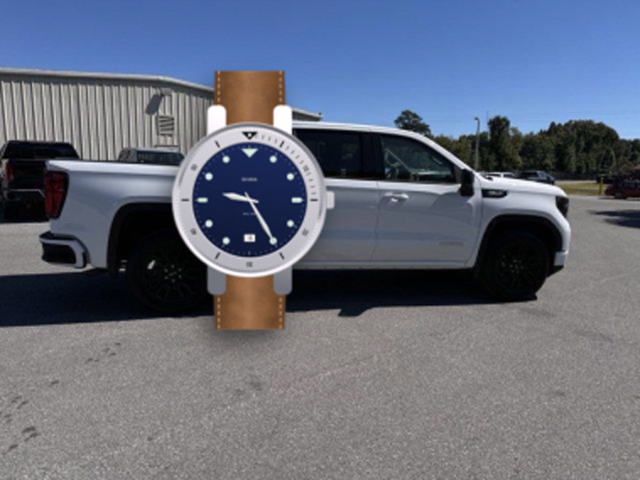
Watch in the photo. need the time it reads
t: 9:25
